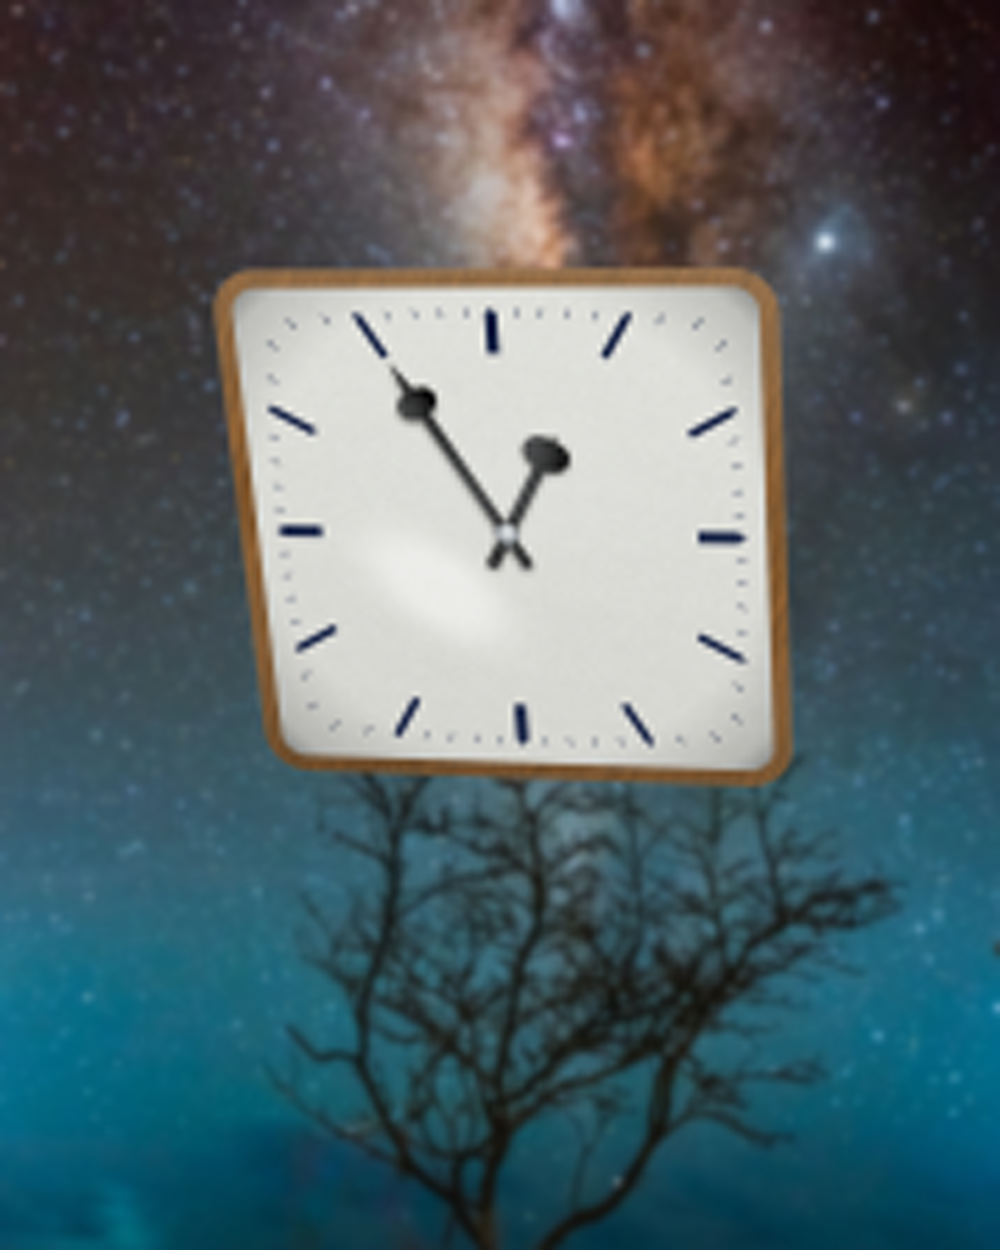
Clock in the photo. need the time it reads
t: 12:55
